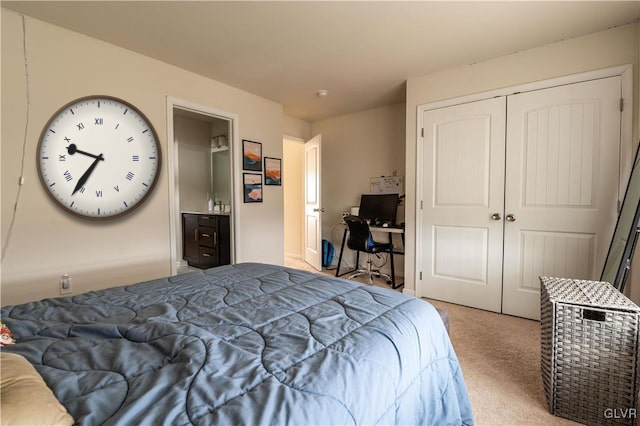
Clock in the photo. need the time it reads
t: 9:36
